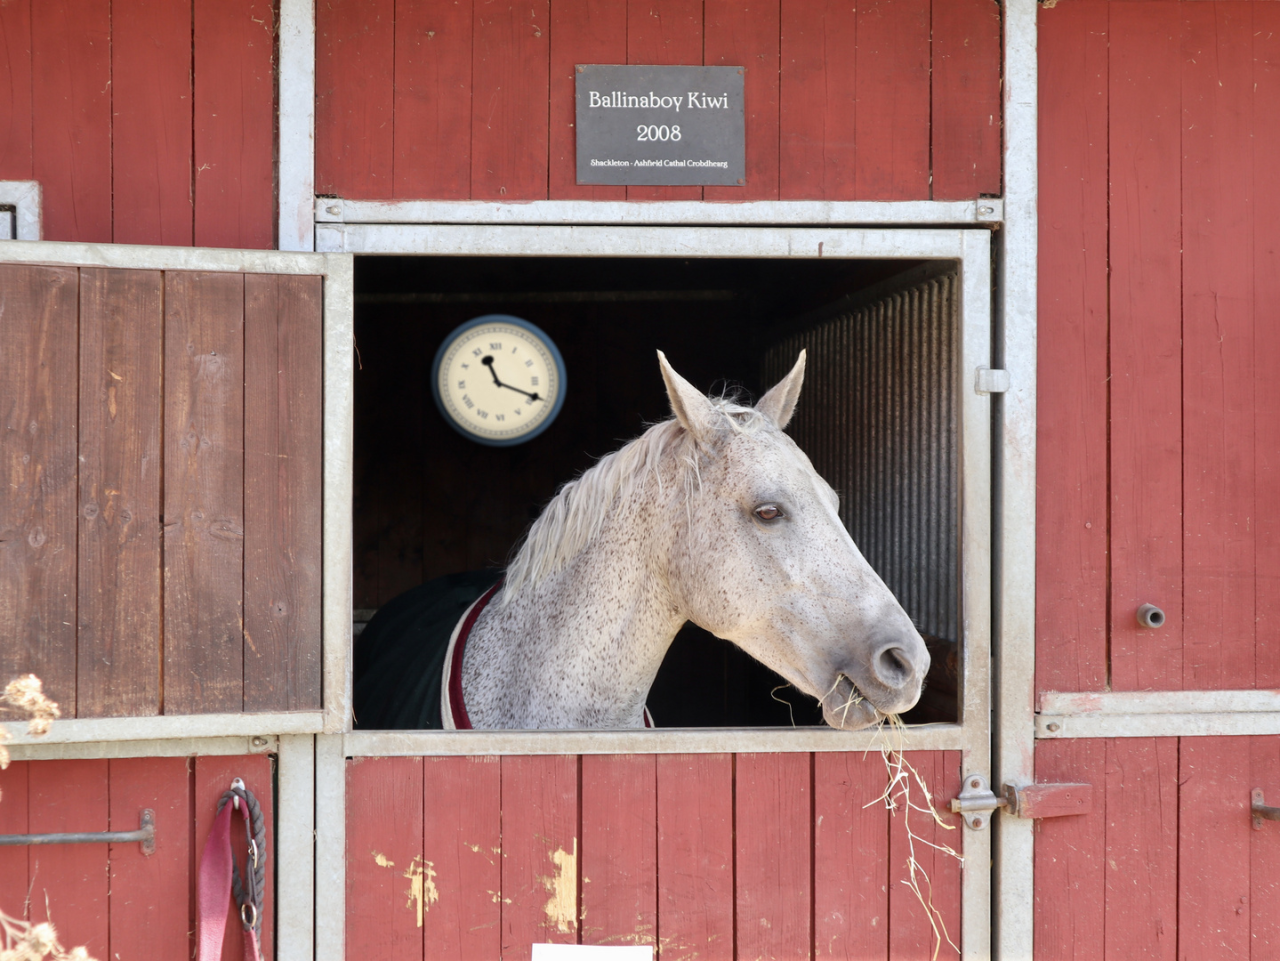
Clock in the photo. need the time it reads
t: 11:19
